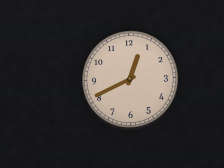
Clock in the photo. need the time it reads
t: 12:41
